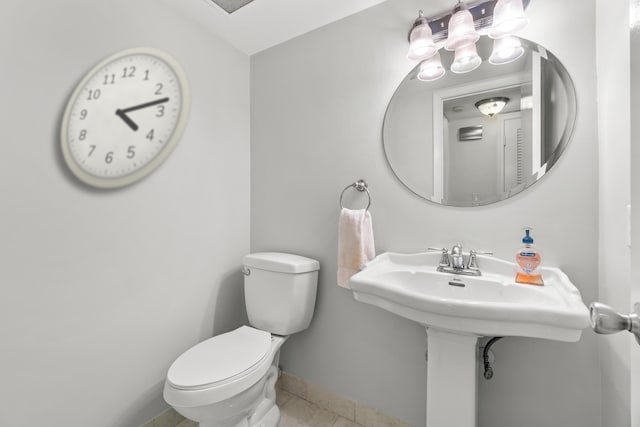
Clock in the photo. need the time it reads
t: 4:13
